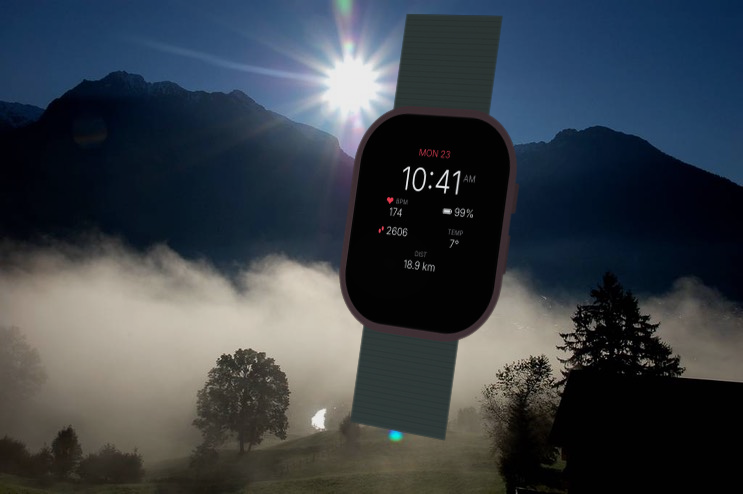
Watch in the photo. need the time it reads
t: 10:41
